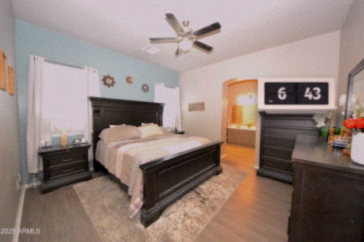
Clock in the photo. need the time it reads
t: 6:43
